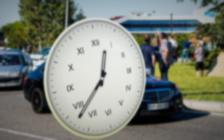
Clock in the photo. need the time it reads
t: 12:38
